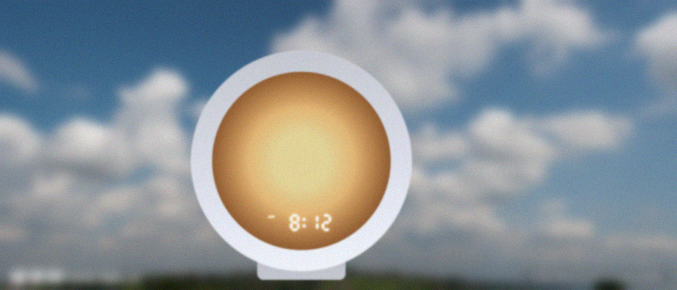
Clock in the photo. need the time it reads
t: 8:12
